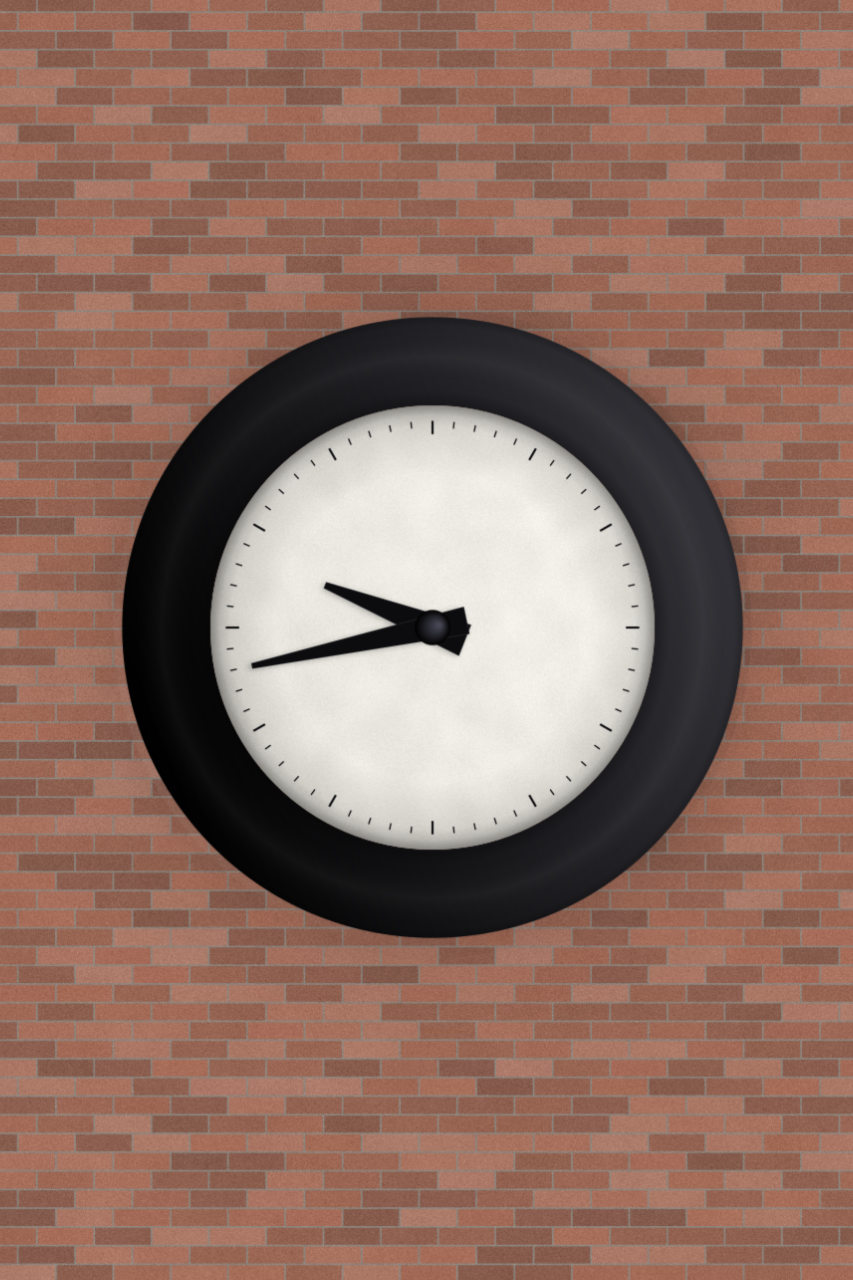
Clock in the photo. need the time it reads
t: 9:43
